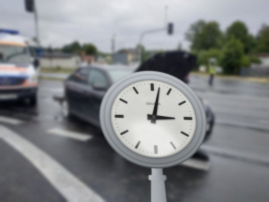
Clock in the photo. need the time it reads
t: 3:02
